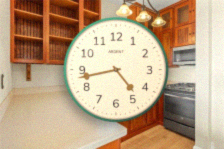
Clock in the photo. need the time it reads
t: 4:43
